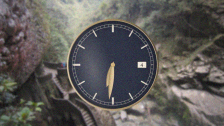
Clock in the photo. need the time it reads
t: 6:31
